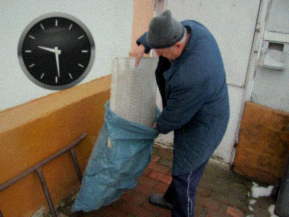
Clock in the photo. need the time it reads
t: 9:29
